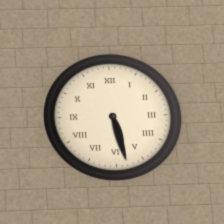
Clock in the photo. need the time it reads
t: 5:28
